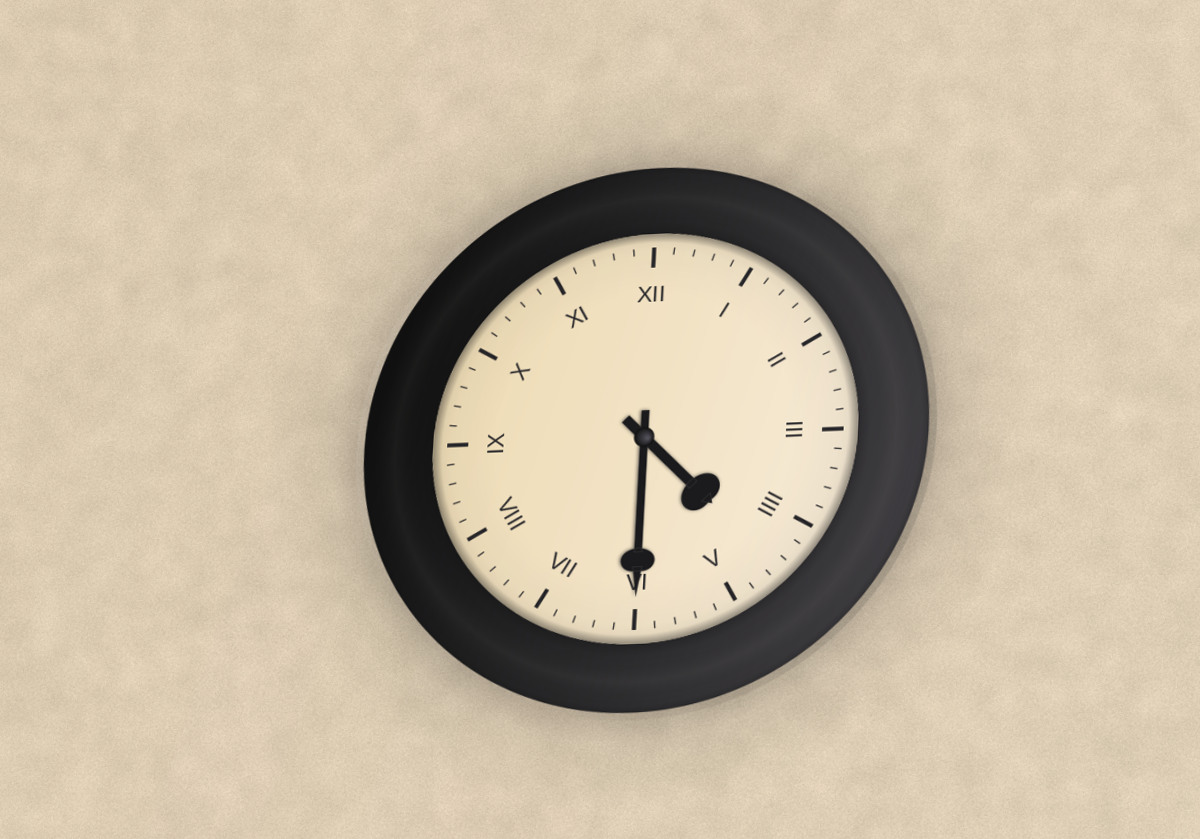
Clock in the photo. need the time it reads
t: 4:30
